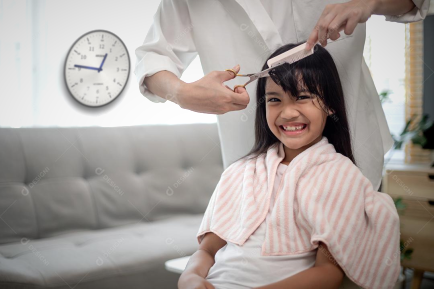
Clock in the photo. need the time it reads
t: 12:46
